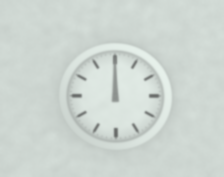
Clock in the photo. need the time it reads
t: 12:00
